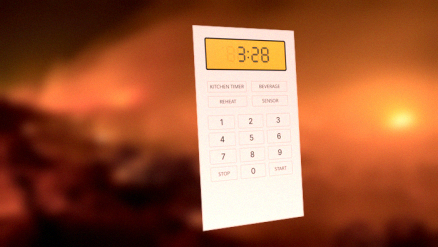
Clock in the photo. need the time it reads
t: 3:28
